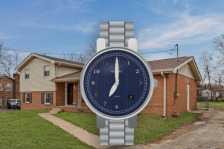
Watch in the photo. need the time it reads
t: 7:00
